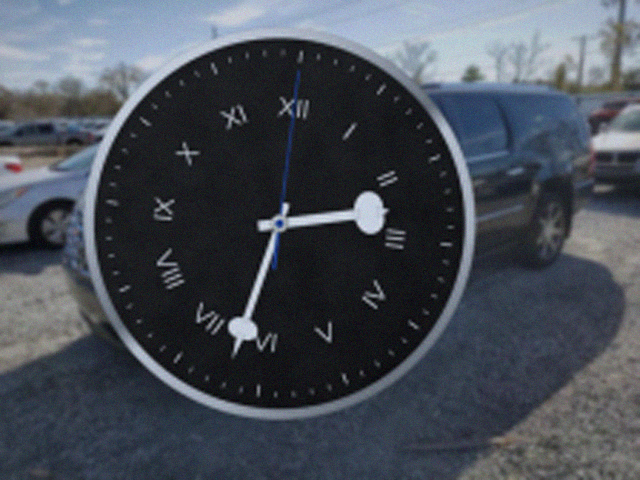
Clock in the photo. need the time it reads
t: 2:32:00
